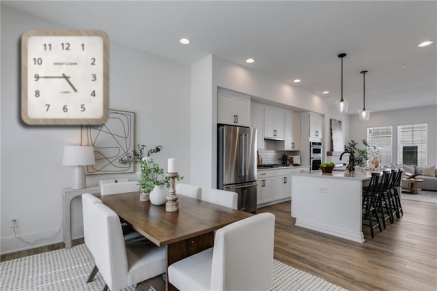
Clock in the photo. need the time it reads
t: 4:45
